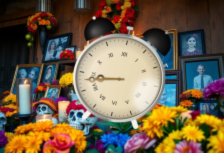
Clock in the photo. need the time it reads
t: 8:43
